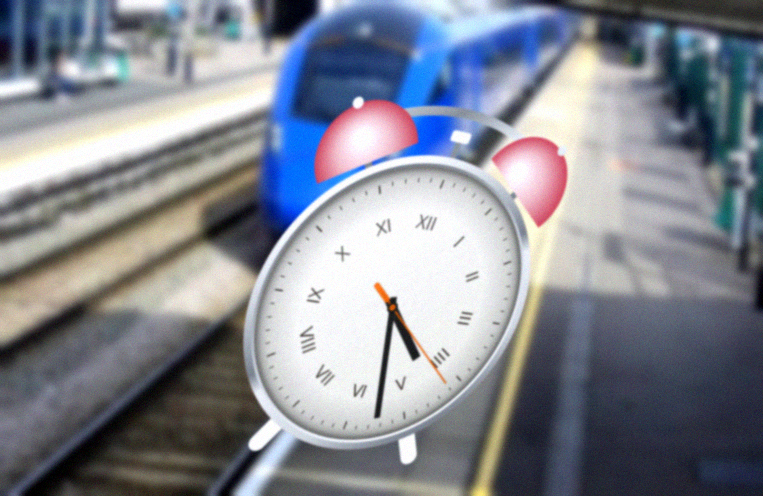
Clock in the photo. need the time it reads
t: 4:27:21
